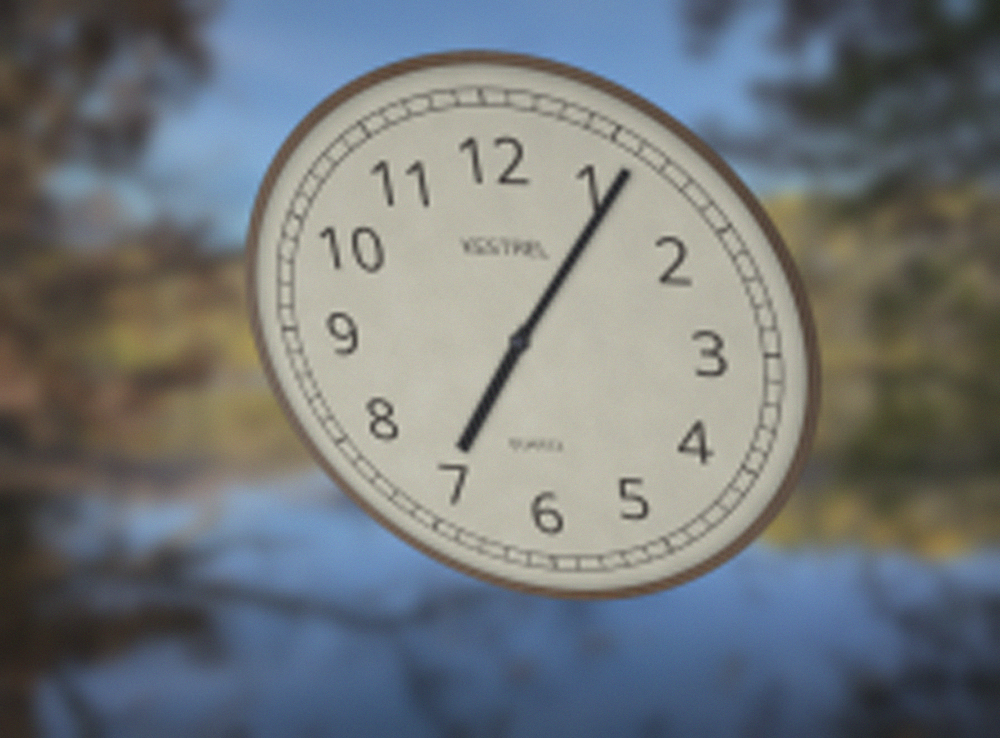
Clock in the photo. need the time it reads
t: 7:06
